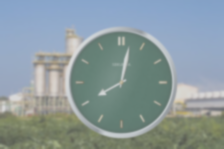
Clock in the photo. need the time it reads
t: 8:02
